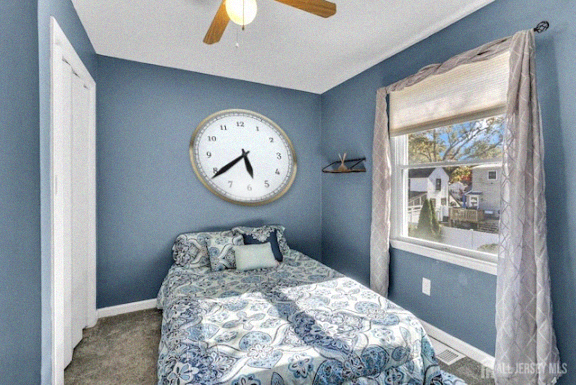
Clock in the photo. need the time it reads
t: 5:39
